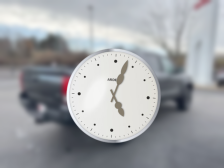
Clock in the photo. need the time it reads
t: 5:03
